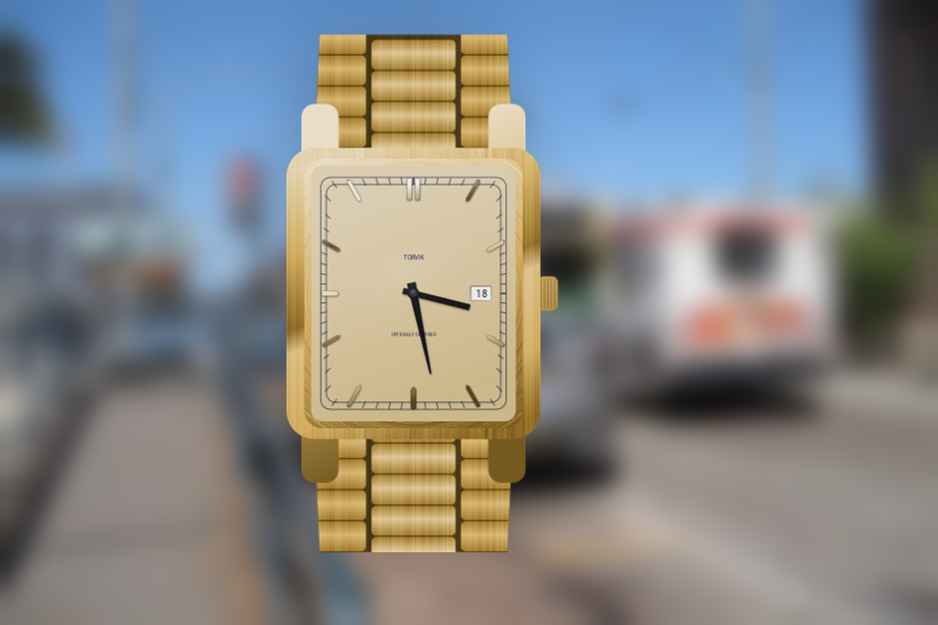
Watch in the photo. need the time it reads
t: 3:28
